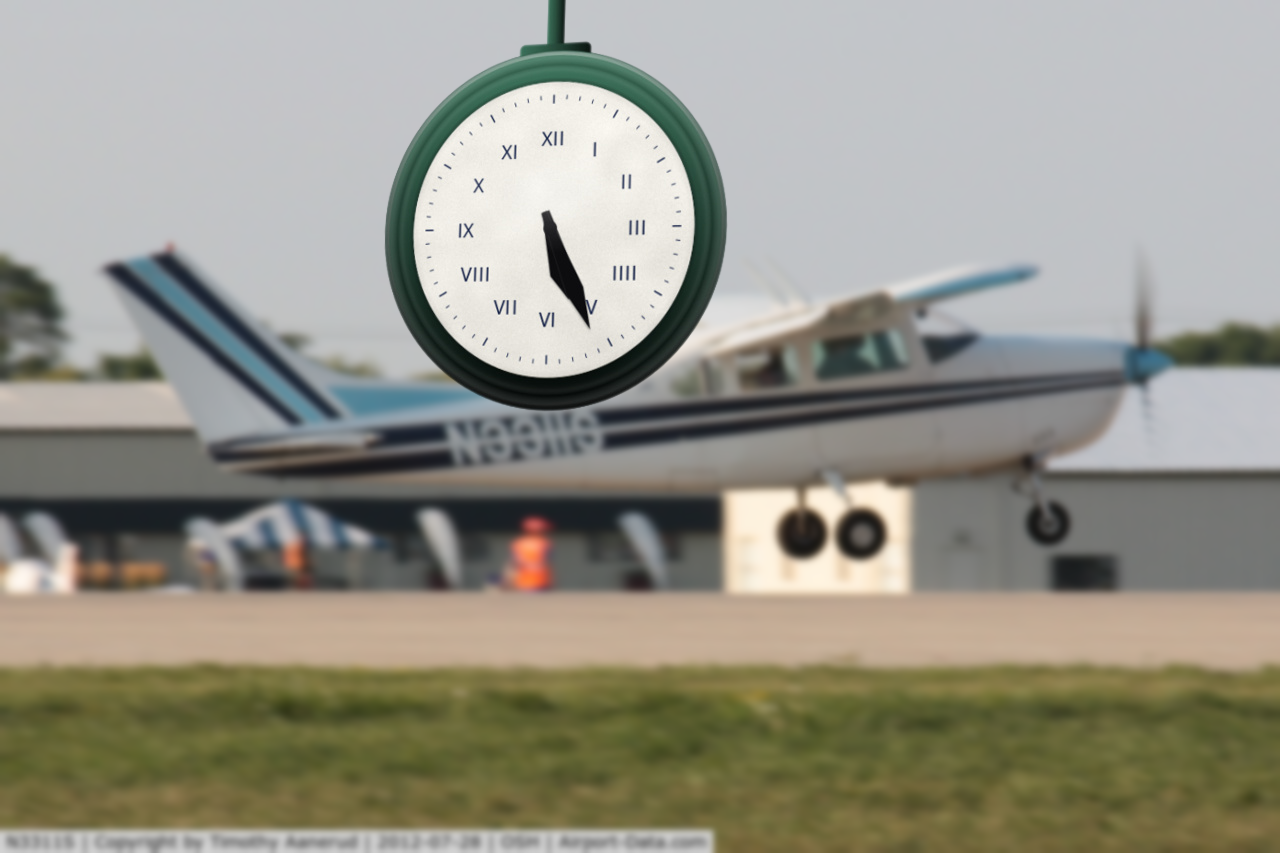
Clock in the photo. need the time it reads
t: 5:26
